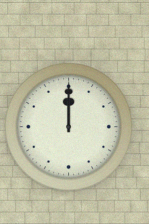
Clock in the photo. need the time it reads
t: 12:00
